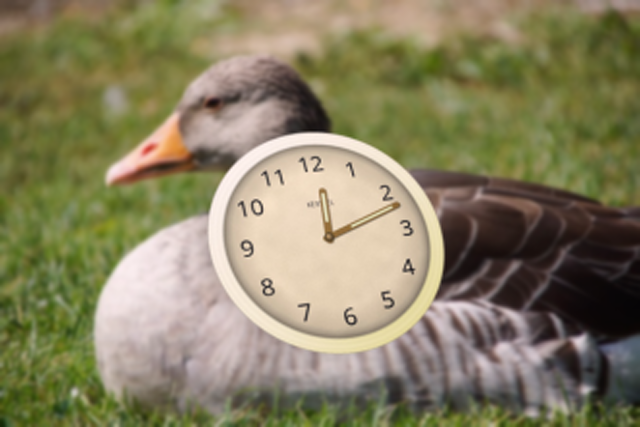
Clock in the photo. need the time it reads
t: 12:12
